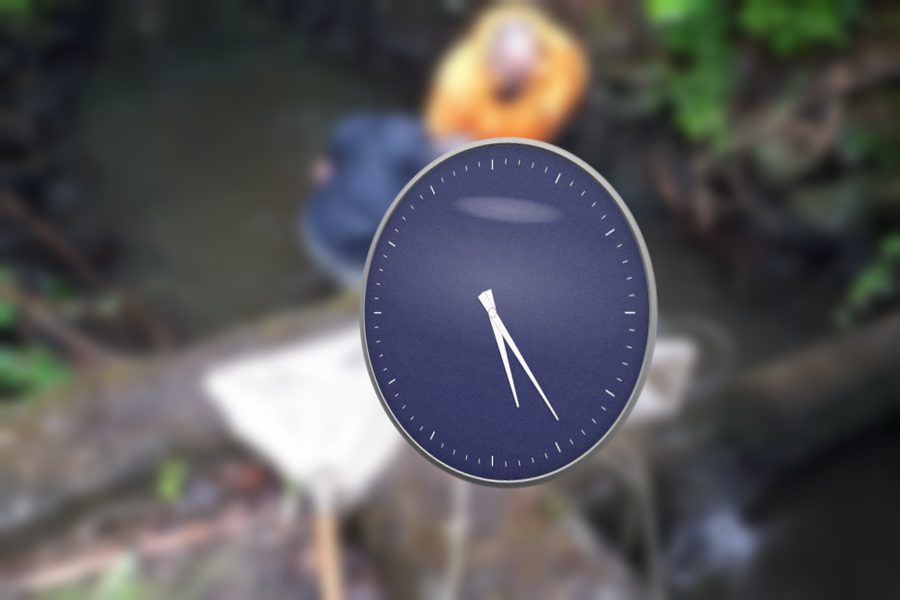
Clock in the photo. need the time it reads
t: 5:24
